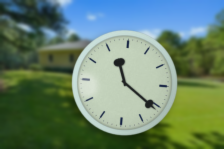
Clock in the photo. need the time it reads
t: 11:21
